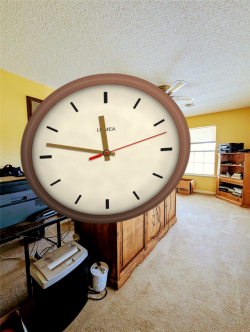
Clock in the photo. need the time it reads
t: 11:47:12
